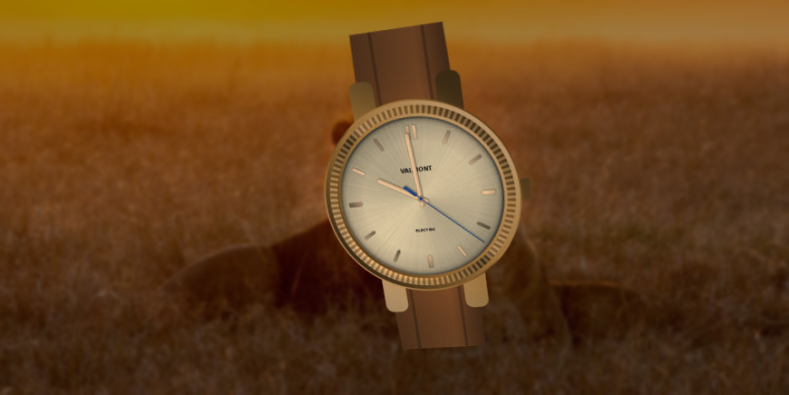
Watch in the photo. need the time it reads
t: 9:59:22
